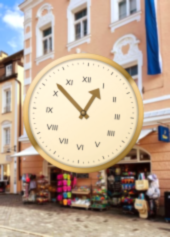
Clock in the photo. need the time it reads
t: 12:52
